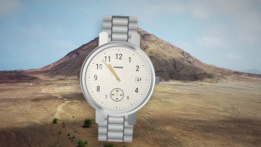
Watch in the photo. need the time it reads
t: 10:53
